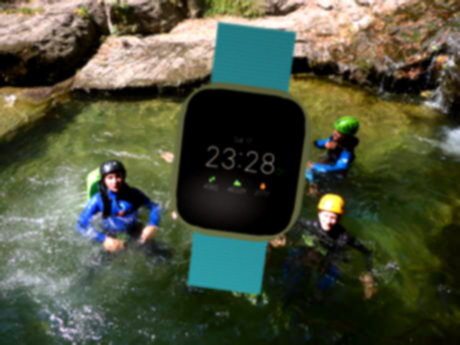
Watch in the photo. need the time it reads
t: 23:28
